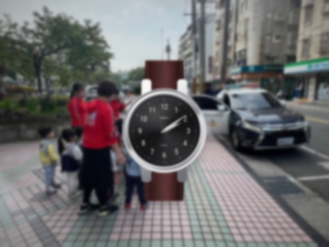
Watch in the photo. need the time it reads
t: 2:09
